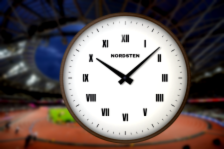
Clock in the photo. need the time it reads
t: 10:08
